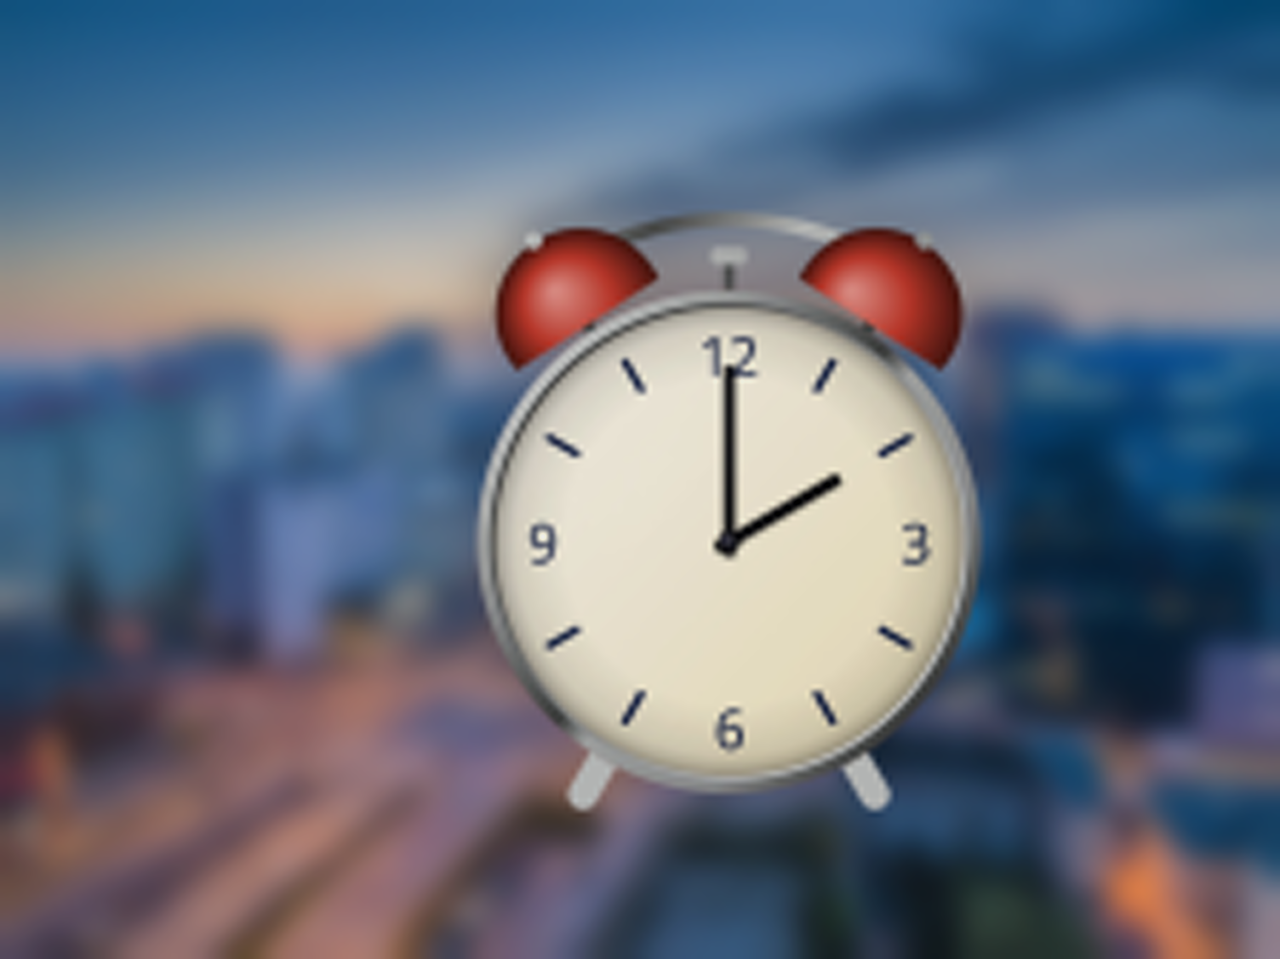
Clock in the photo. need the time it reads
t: 2:00
